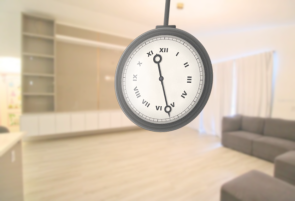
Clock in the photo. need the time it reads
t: 11:27
